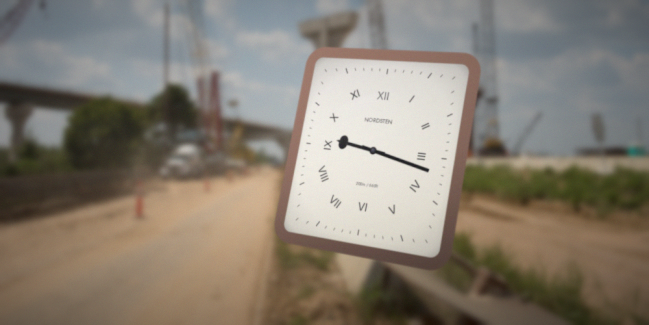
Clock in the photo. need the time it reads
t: 9:17
